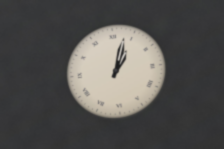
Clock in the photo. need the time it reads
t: 1:03
